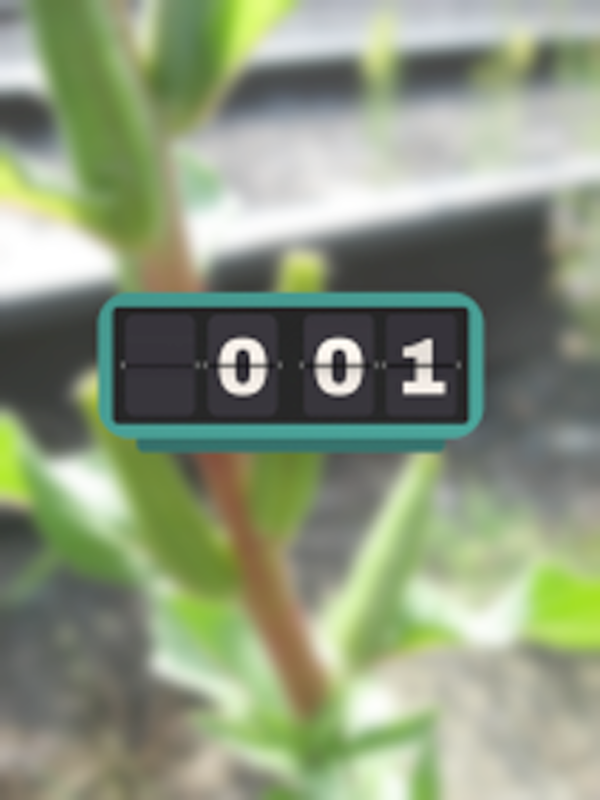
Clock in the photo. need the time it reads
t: 0:01
